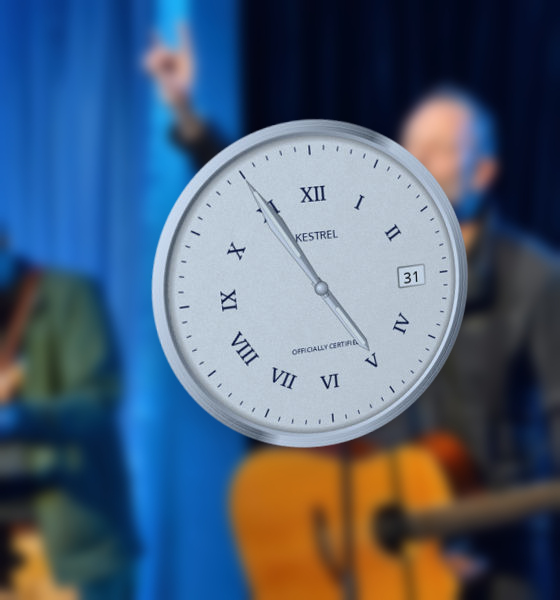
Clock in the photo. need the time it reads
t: 4:55
